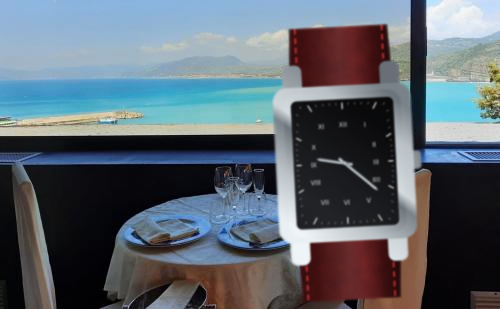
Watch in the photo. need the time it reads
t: 9:22
